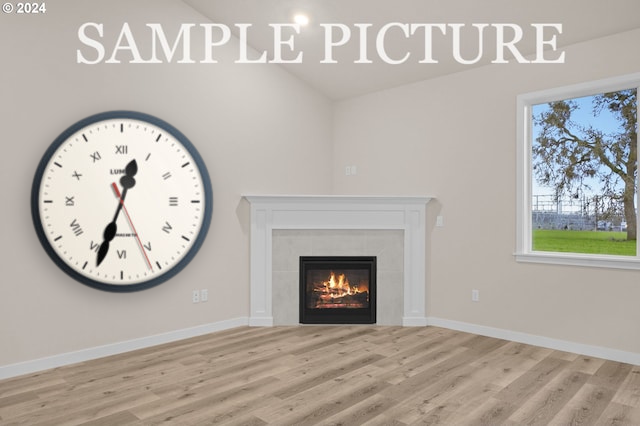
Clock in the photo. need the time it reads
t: 12:33:26
